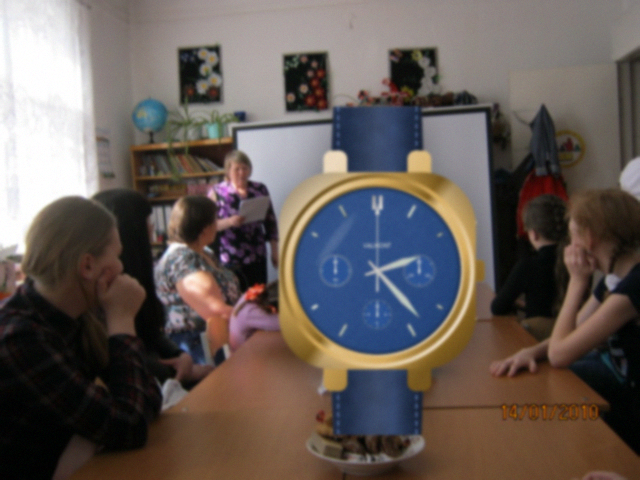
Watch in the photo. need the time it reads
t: 2:23
